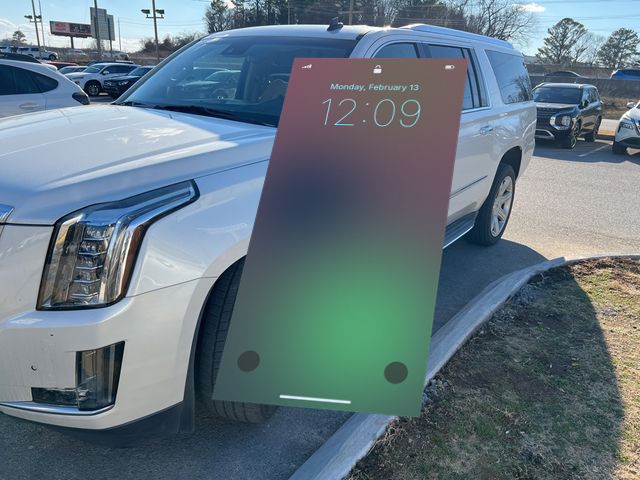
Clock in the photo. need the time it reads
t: 12:09
